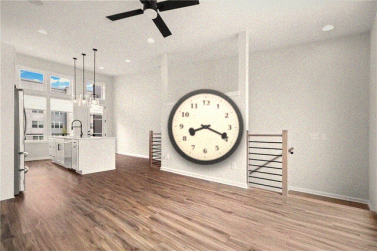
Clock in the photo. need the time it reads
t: 8:19
